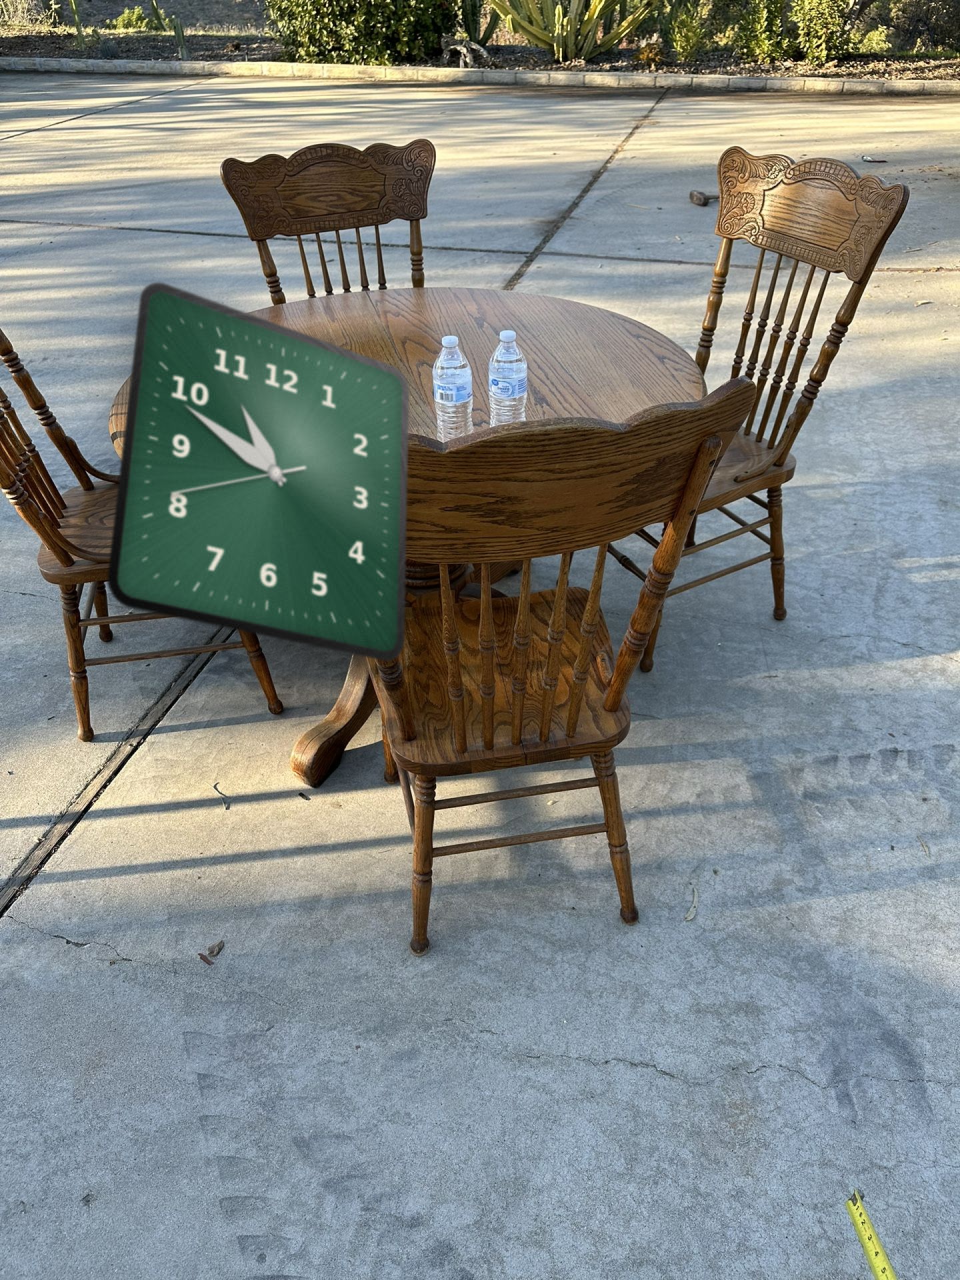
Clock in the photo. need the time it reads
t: 10:48:41
